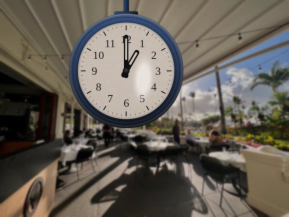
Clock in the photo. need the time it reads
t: 1:00
